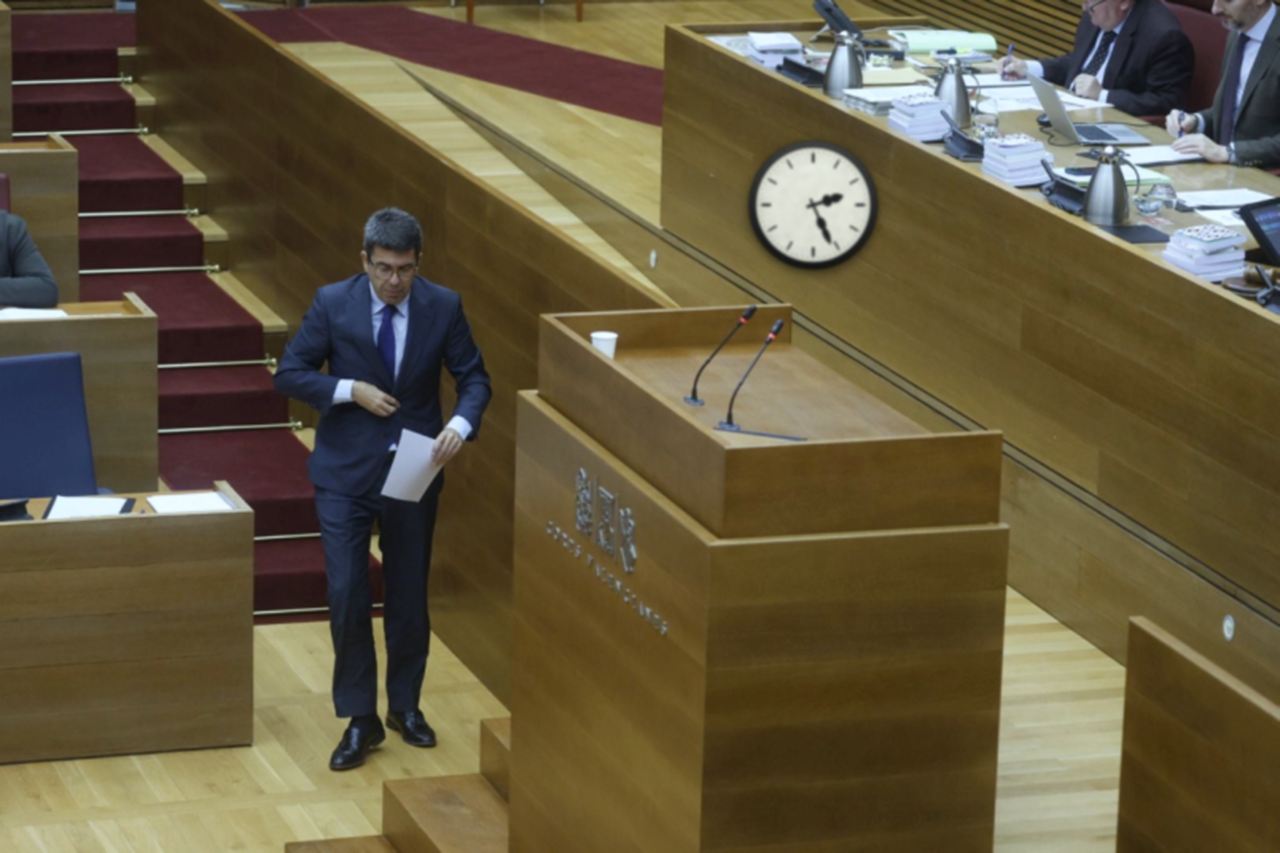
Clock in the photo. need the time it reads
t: 2:26
